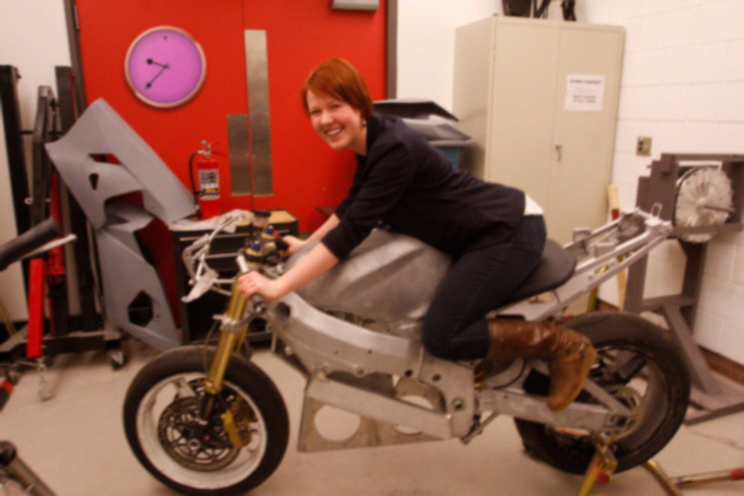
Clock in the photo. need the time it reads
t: 9:37
